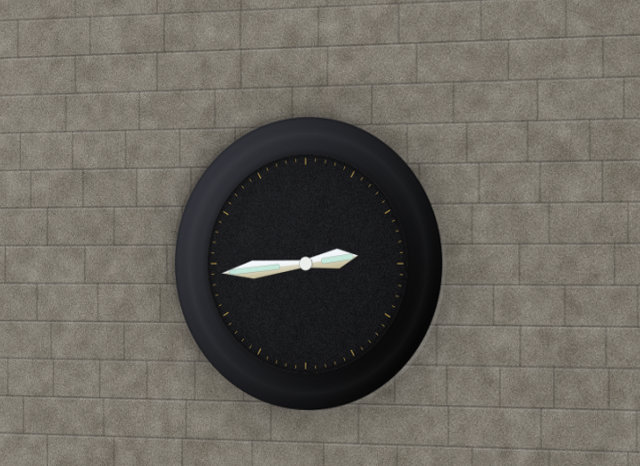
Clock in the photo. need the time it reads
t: 2:44
